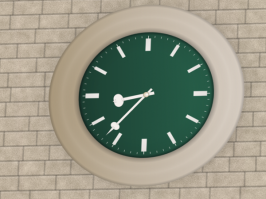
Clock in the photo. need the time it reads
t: 8:37
